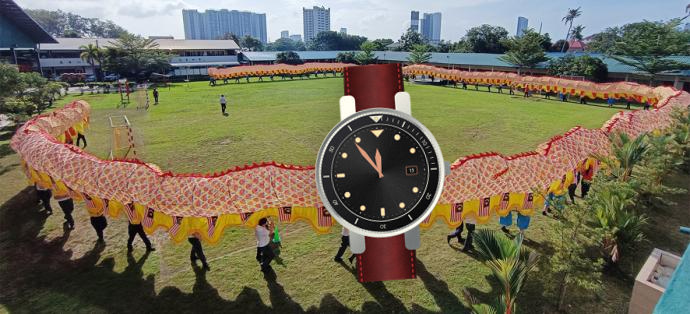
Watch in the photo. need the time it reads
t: 11:54
